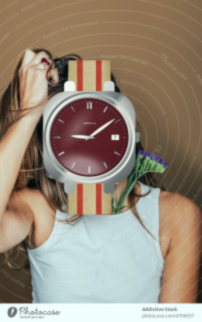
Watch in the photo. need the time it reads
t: 9:09
